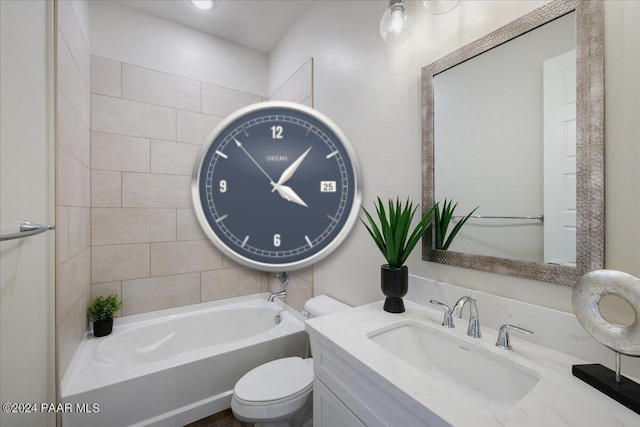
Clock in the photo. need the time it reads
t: 4:06:53
